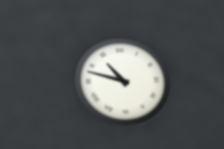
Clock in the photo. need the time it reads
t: 10:48
